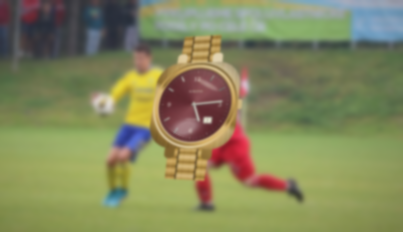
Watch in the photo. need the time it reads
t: 5:14
